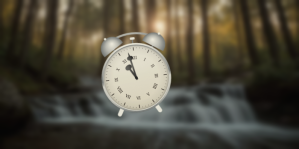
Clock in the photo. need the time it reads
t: 10:58
